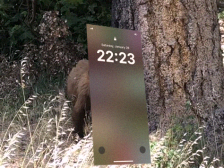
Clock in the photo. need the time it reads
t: 22:23
